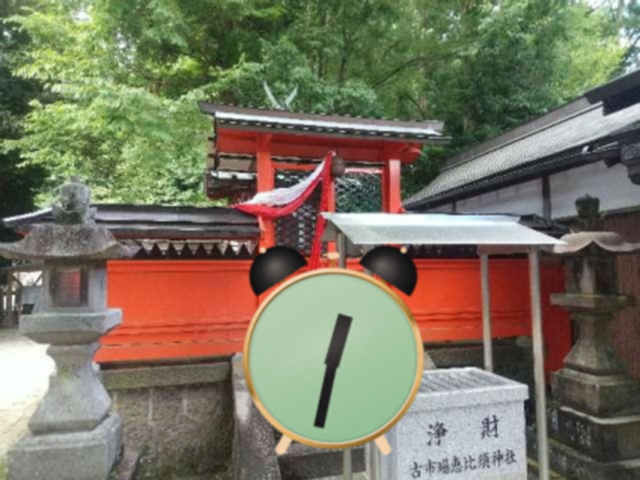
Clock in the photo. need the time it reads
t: 12:32
